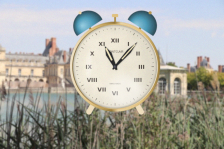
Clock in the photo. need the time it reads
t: 11:07
